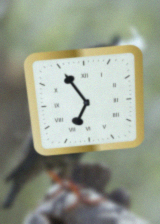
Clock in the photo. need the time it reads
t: 6:55
